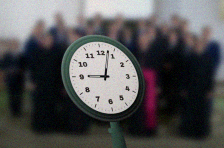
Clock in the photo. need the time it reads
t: 9:03
